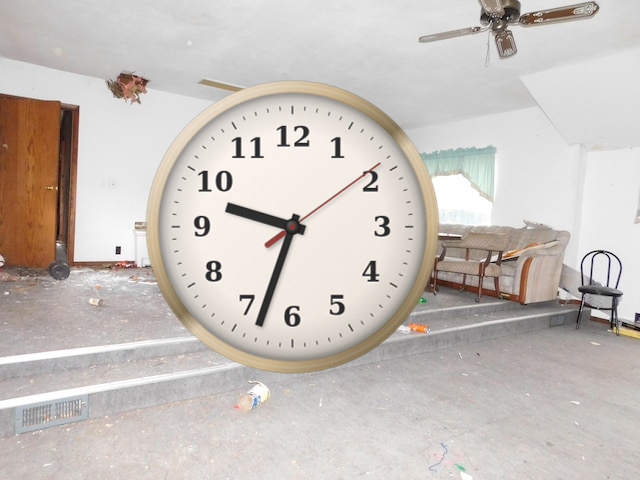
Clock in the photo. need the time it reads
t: 9:33:09
